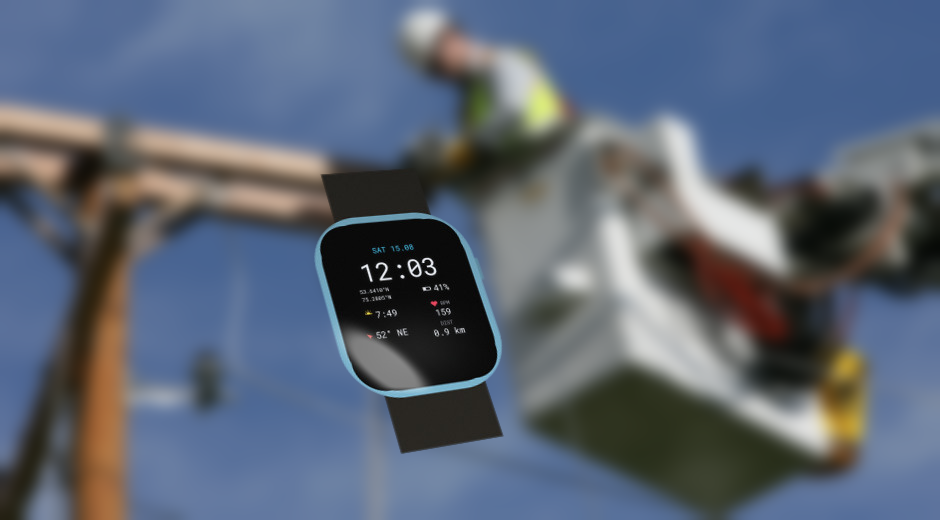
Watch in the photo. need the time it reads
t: 12:03
